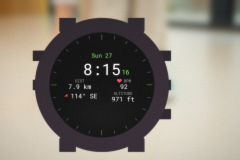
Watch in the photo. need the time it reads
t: 8:15
